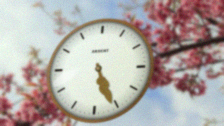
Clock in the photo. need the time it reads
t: 5:26
